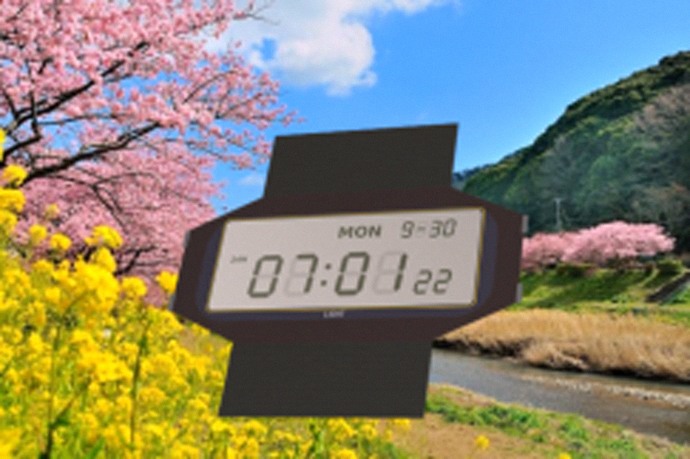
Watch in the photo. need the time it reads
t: 7:01:22
